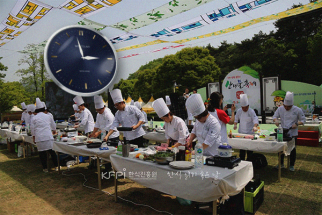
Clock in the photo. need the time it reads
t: 2:58
